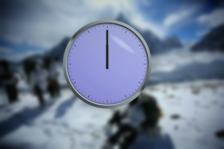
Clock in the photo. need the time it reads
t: 12:00
